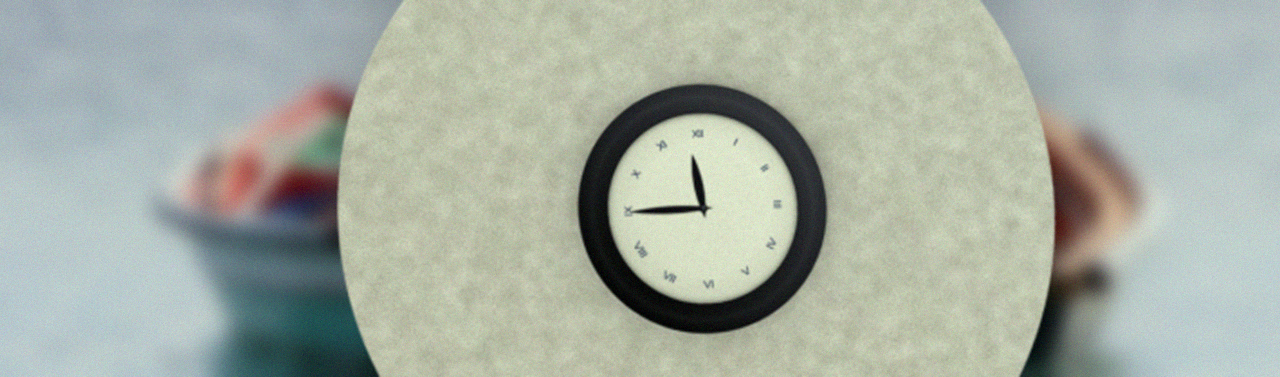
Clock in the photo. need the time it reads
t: 11:45
